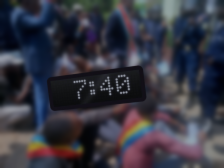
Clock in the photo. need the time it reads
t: 7:40
